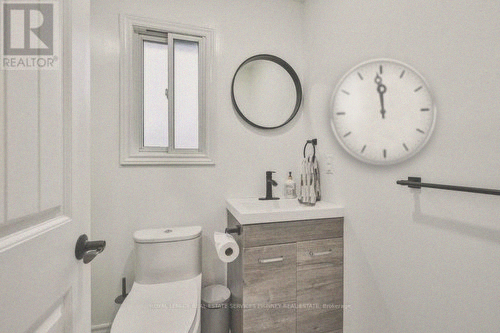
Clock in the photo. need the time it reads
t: 11:59
